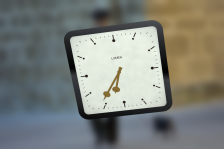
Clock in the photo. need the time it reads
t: 6:36
